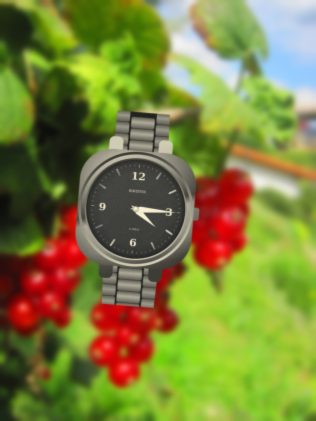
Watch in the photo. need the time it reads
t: 4:15
